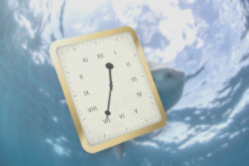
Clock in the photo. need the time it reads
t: 12:35
